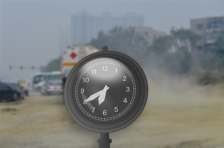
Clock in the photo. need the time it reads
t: 6:40
